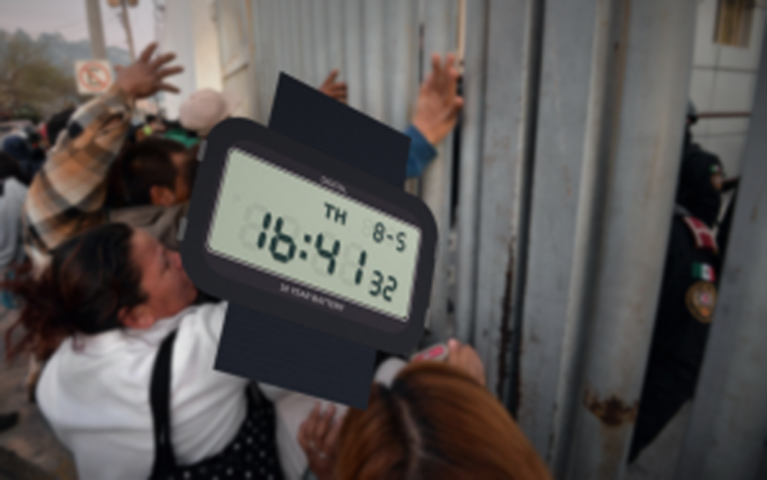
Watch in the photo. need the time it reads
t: 16:41:32
